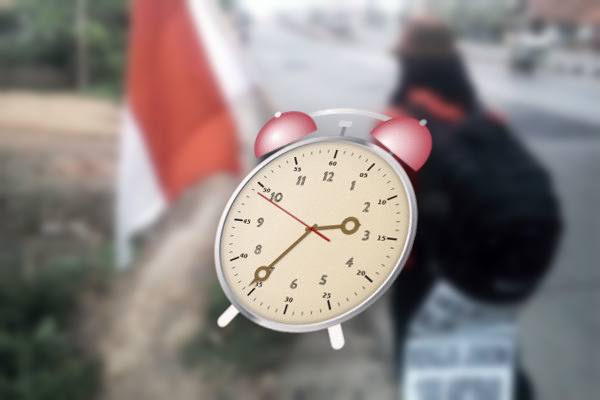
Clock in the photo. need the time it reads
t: 2:35:49
